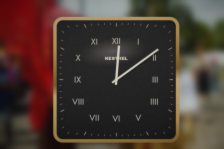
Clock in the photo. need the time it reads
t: 12:09
